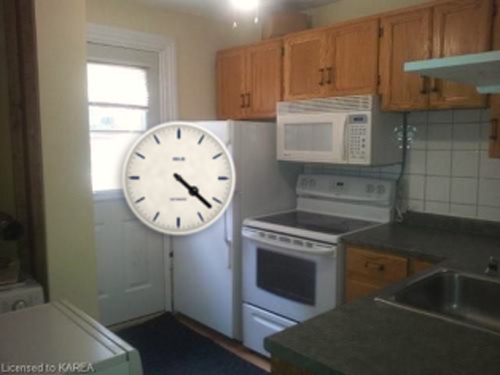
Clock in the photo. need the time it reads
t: 4:22
